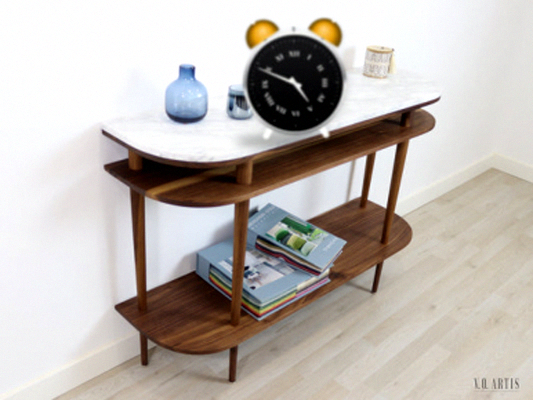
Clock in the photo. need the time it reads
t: 4:49
